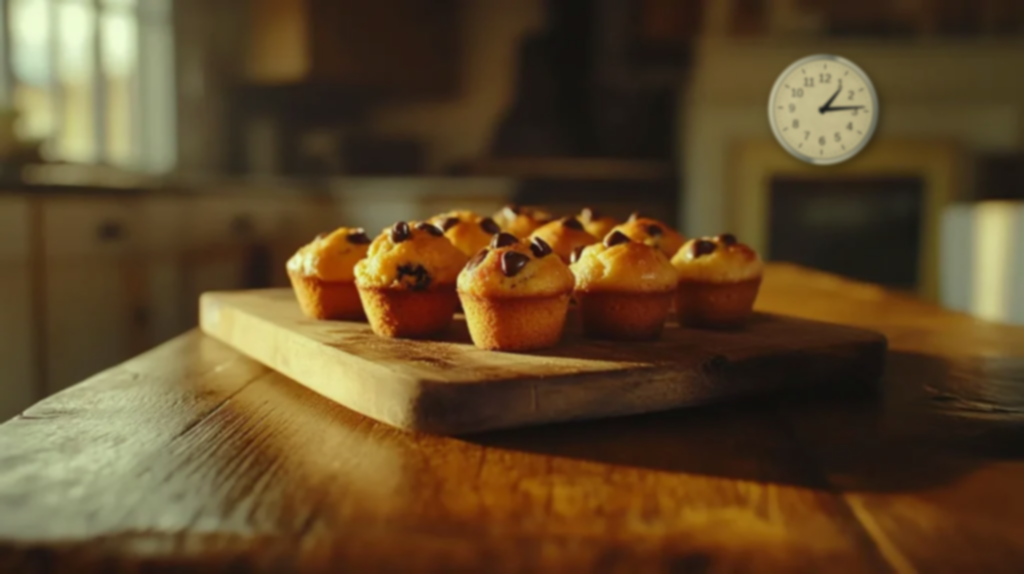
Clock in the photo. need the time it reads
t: 1:14
